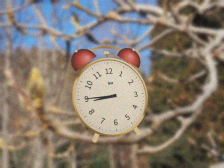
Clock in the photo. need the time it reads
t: 8:45
